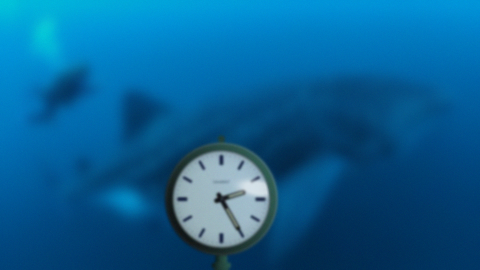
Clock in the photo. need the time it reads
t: 2:25
